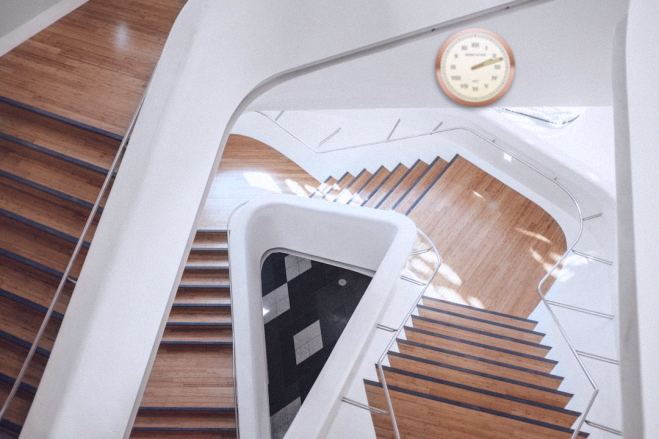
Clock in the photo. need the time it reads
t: 2:12
